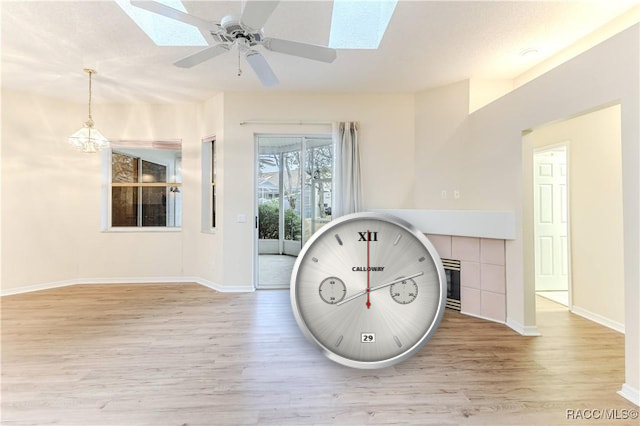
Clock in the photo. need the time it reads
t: 8:12
